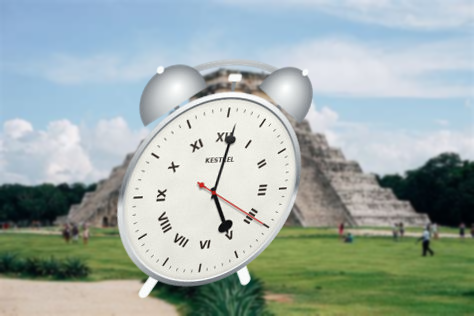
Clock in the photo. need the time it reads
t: 5:01:20
